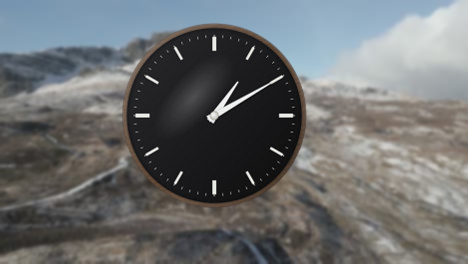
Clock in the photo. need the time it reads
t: 1:10
